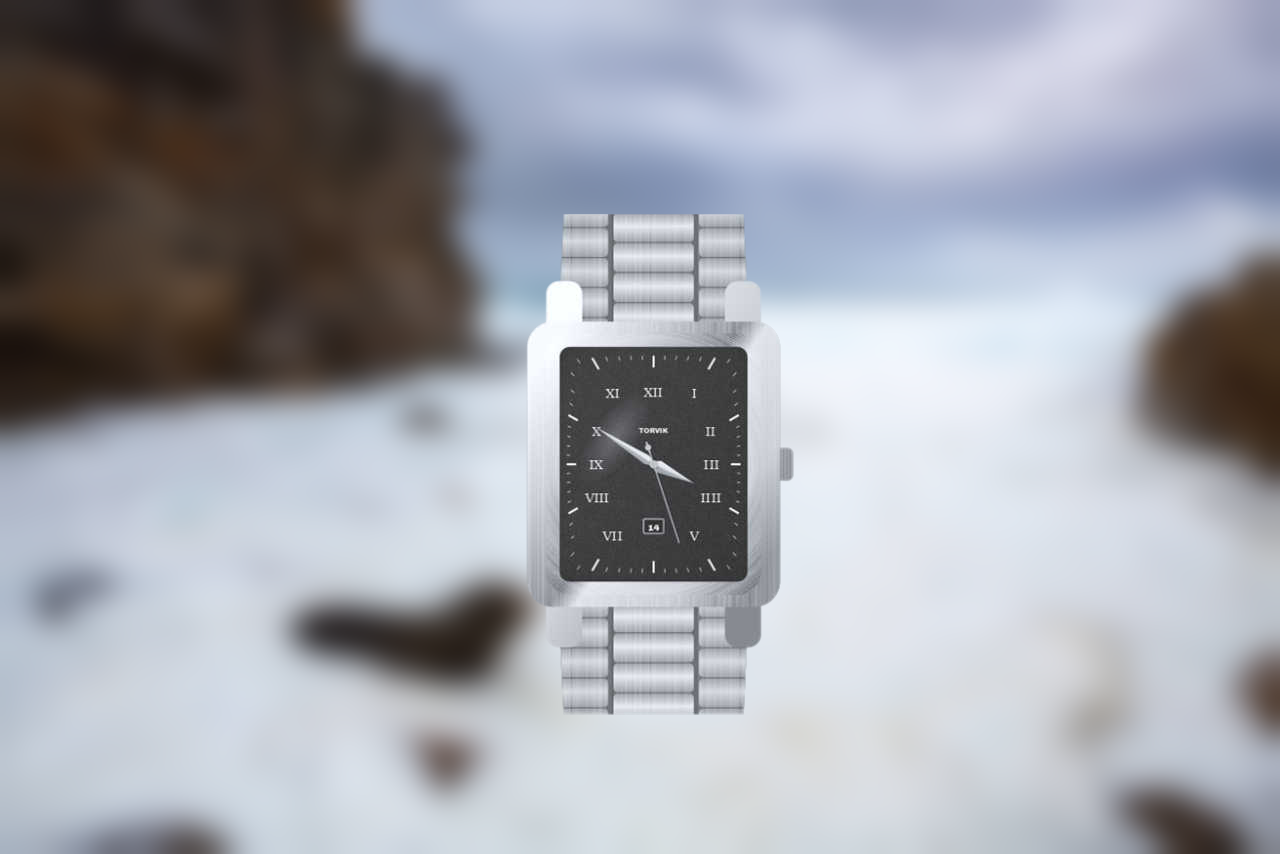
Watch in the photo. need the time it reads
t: 3:50:27
